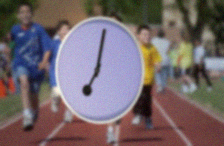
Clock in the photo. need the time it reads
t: 7:02
